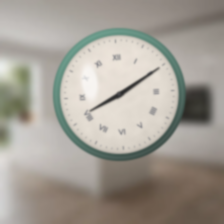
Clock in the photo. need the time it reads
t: 8:10
